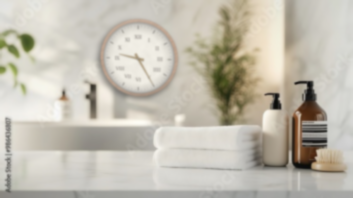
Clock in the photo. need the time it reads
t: 9:25
